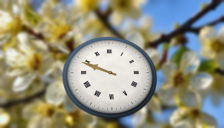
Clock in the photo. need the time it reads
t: 9:49
